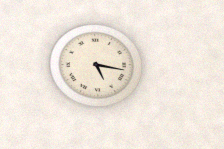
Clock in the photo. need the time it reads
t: 5:17
